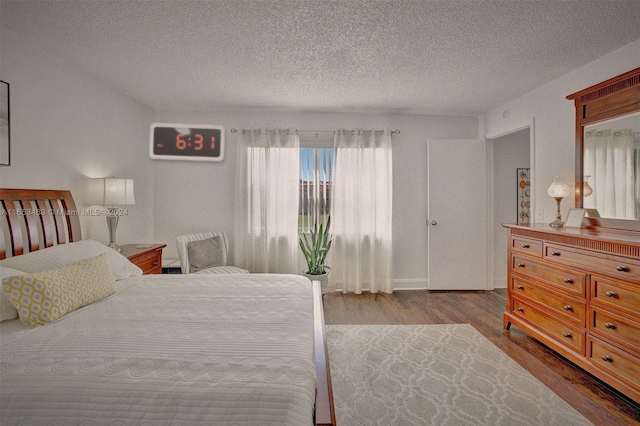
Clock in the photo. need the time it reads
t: 6:31
